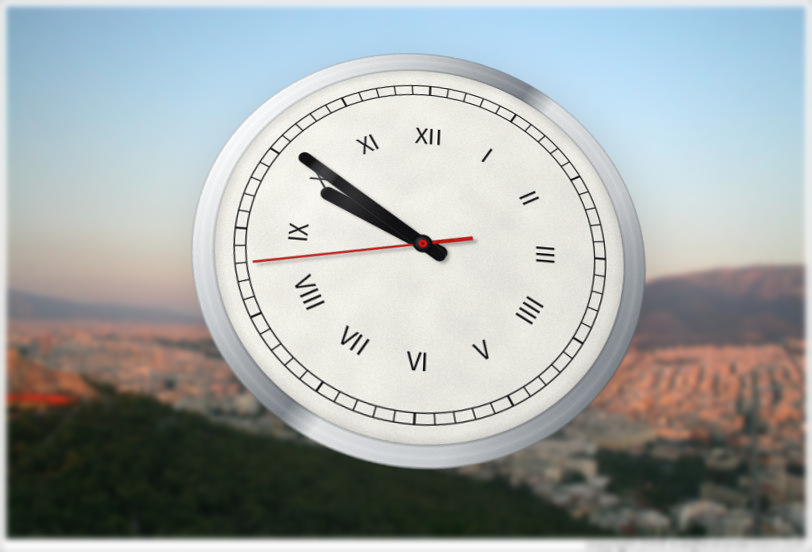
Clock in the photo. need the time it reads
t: 9:50:43
